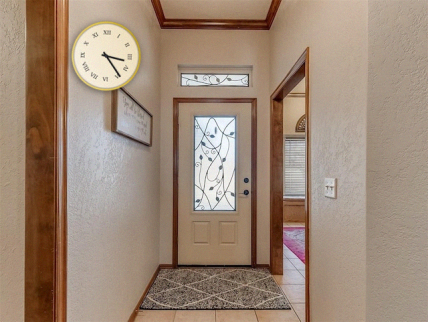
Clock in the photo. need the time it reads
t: 3:24
